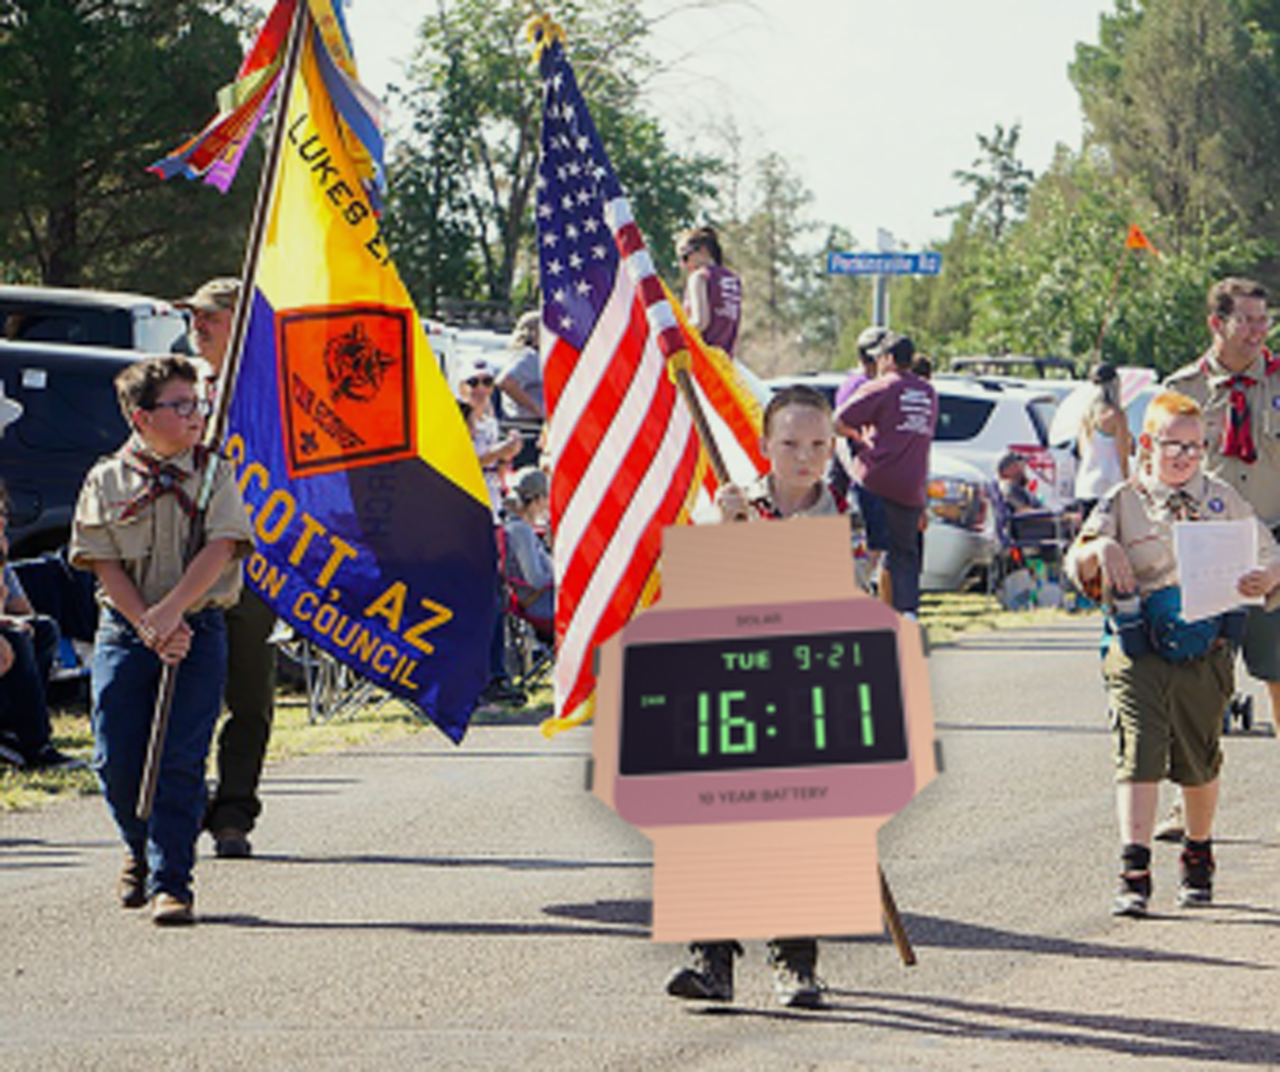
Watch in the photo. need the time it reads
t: 16:11
